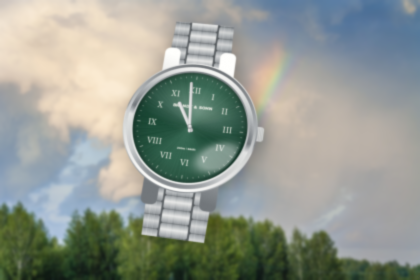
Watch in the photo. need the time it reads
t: 10:59
